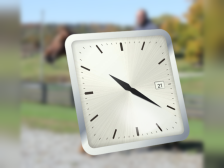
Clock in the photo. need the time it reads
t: 10:21
